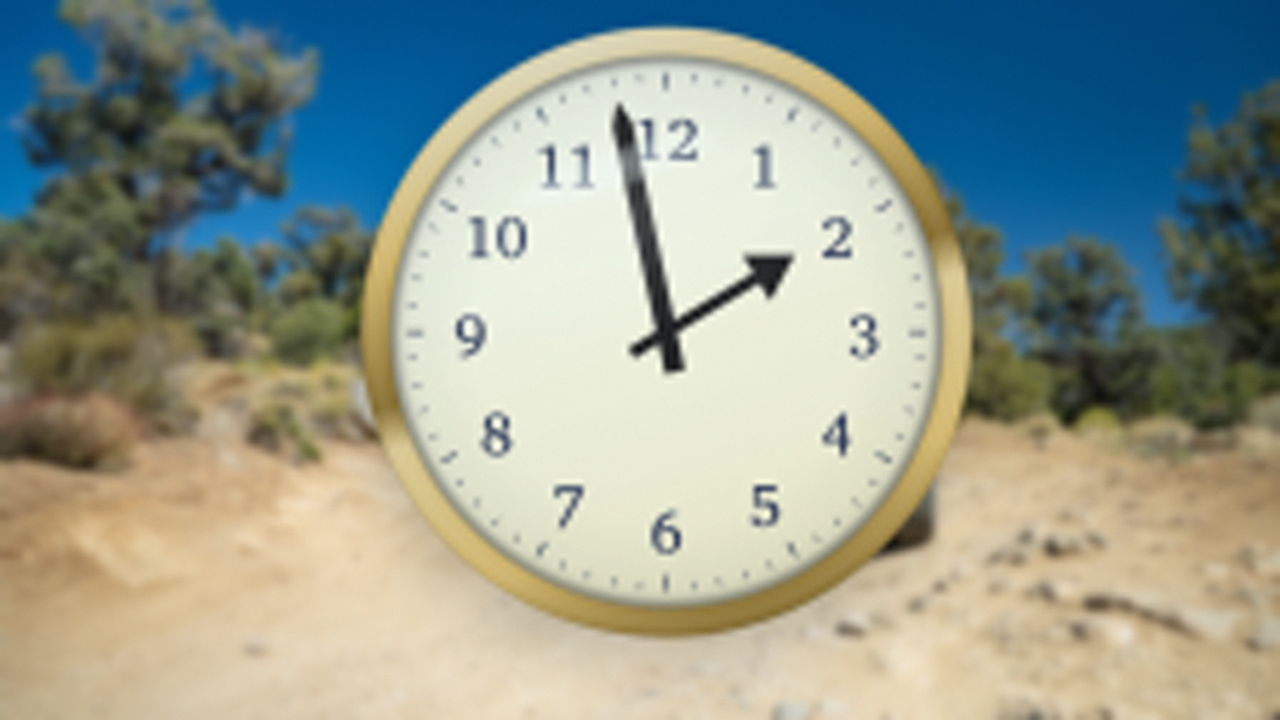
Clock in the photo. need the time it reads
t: 1:58
